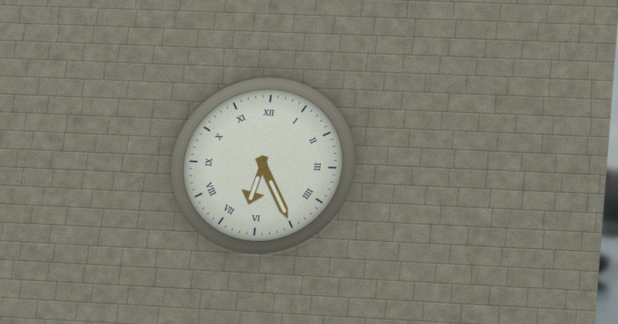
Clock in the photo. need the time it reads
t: 6:25
